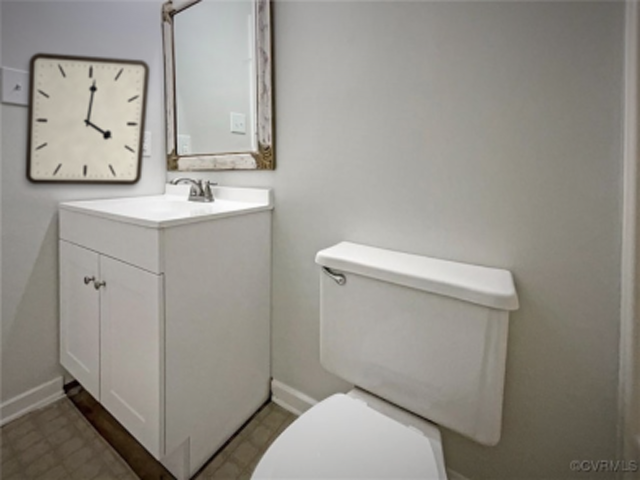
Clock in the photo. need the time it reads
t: 4:01
